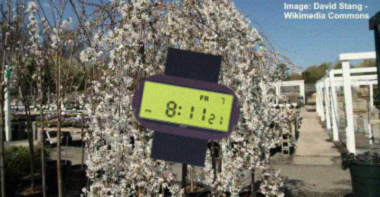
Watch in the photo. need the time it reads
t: 8:11:21
